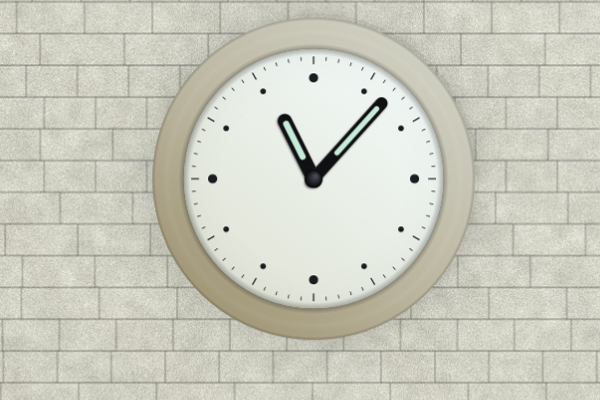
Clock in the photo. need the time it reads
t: 11:07
